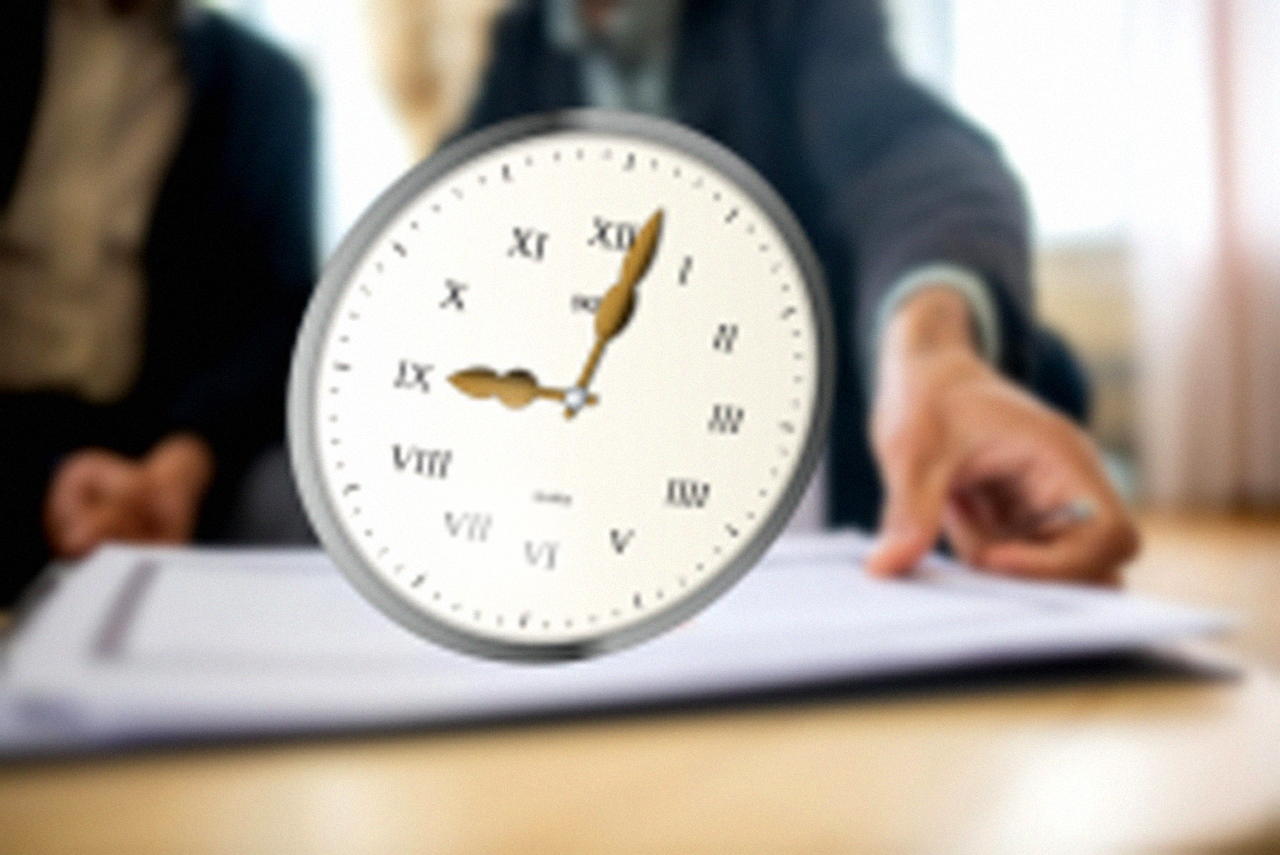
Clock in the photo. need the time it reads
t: 9:02
